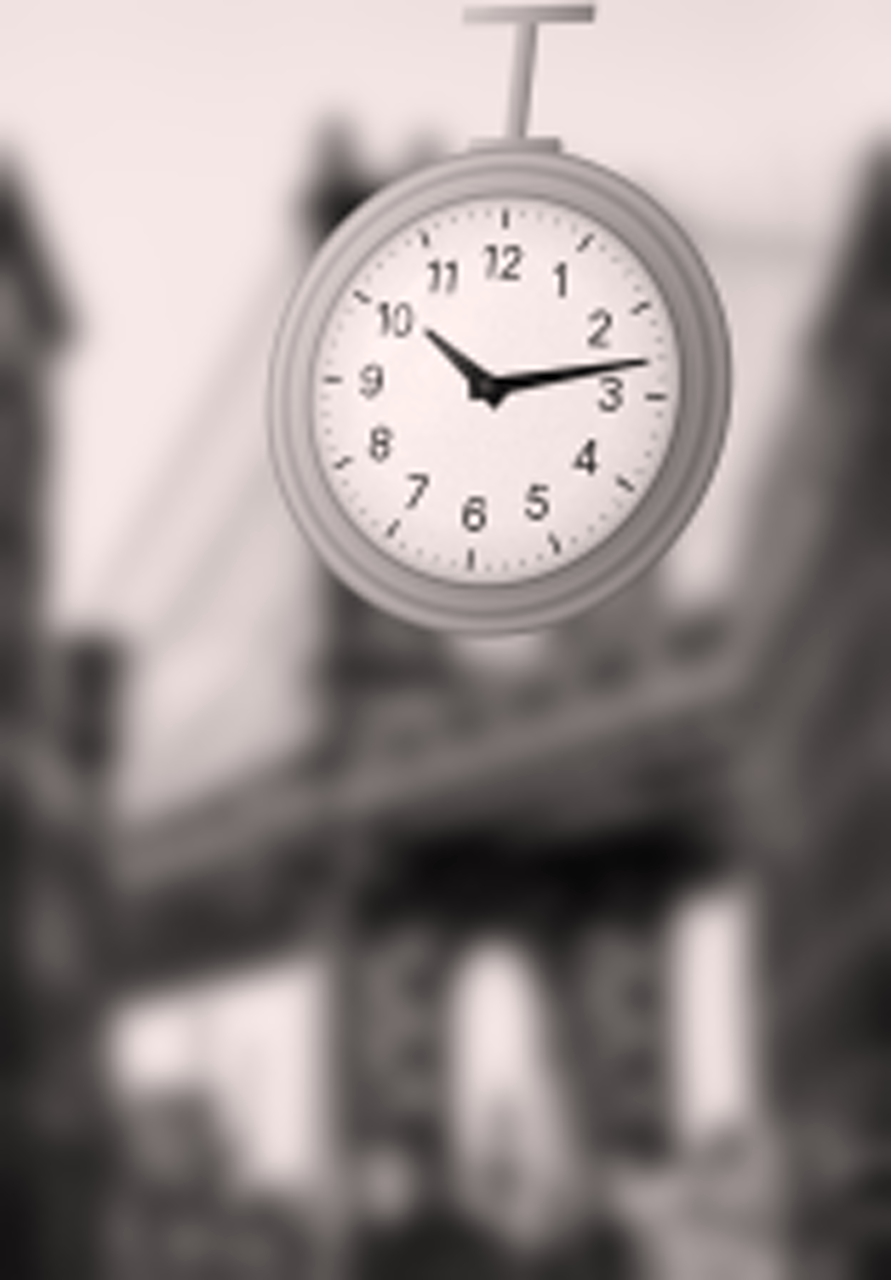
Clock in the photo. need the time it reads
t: 10:13
